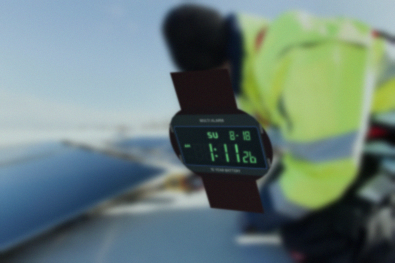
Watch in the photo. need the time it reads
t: 1:11:26
